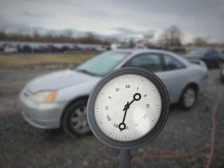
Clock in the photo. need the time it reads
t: 1:32
